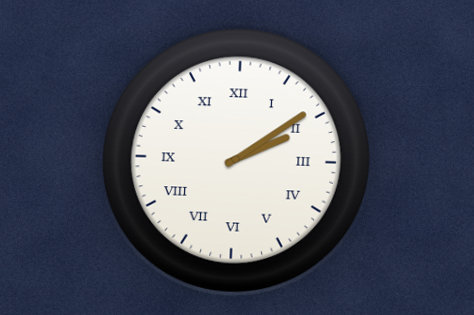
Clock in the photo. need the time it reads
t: 2:09
